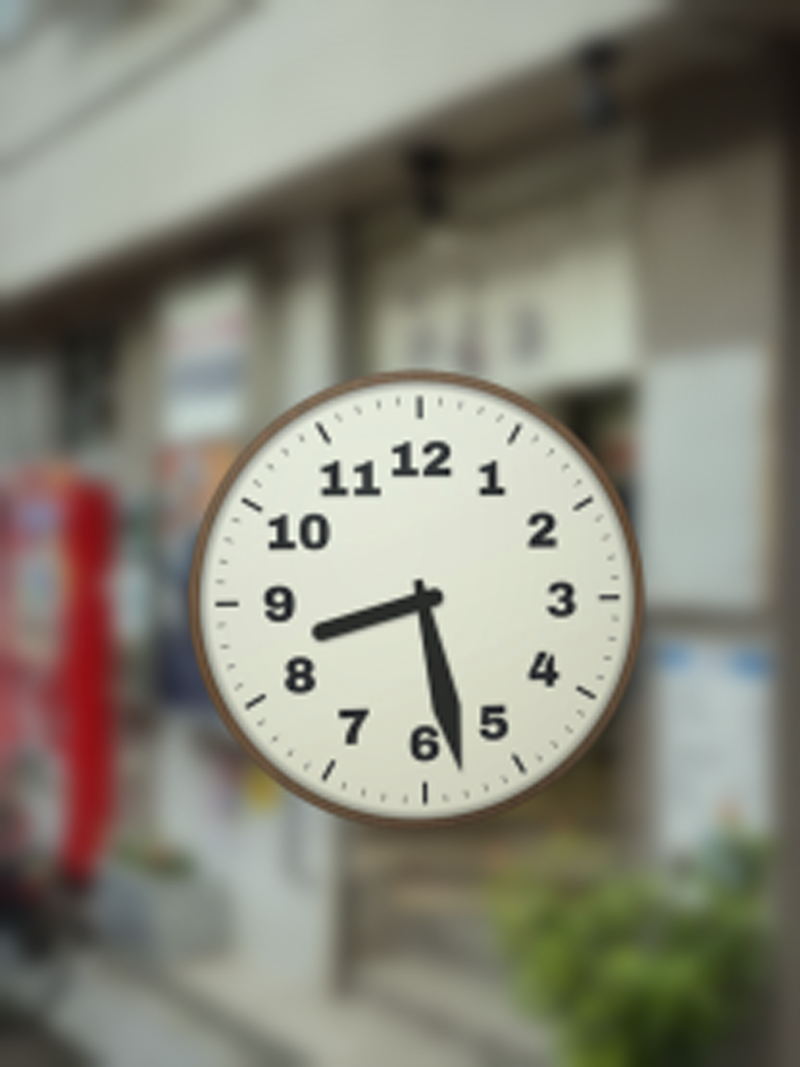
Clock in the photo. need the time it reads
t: 8:28
